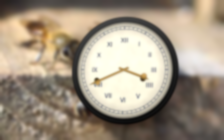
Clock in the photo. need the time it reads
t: 3:41
